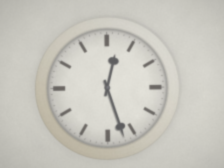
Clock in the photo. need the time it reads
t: 12:27
